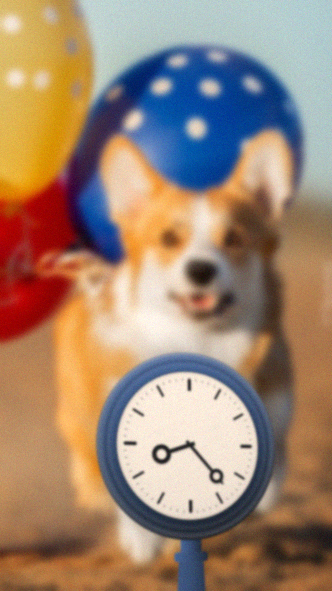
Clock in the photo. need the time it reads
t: 8:23
